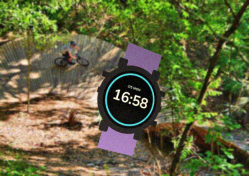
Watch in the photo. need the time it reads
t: 16:58
